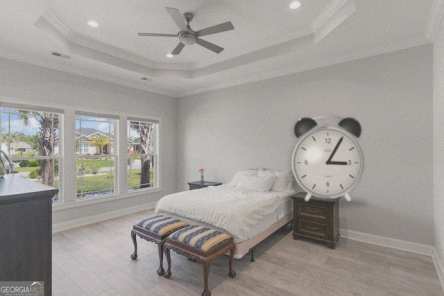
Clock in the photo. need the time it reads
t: 3:05
